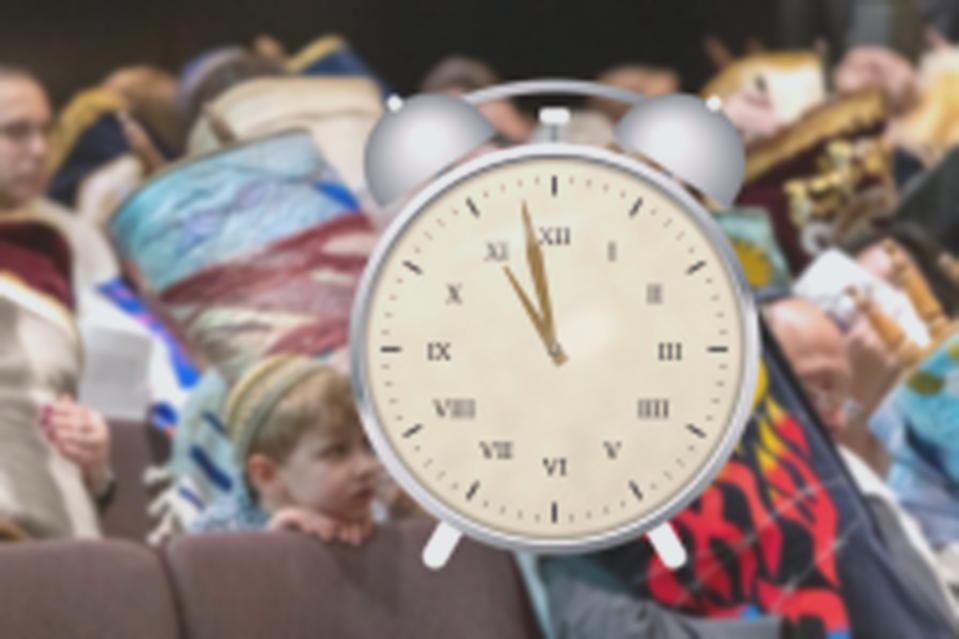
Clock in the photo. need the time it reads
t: 10:58
